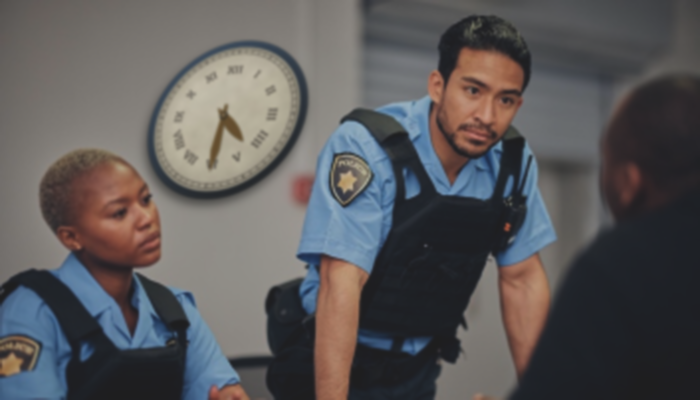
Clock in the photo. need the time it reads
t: 4:30
